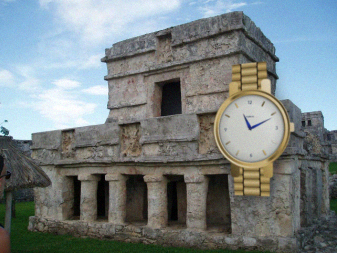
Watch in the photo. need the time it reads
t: 11:11
